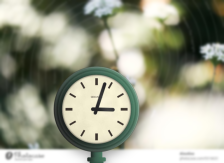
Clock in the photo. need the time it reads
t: 3:03
